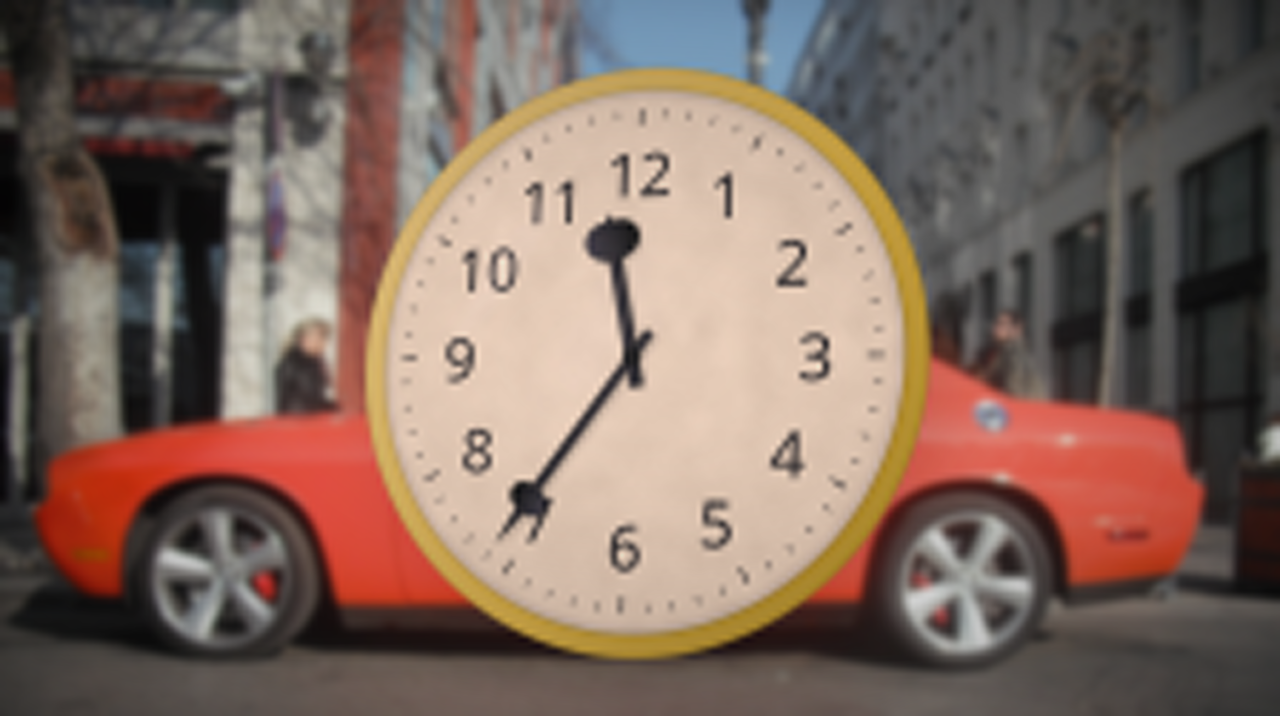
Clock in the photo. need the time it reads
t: 11:36
